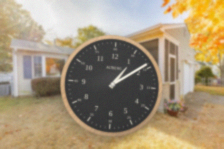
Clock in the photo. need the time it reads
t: 1:09
